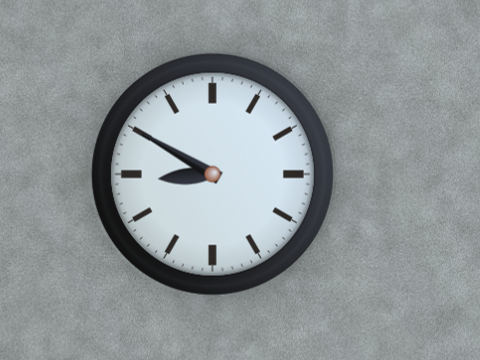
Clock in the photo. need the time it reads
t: 8:50
